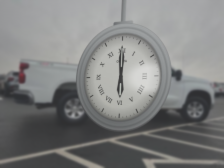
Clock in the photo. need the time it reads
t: 6:00
